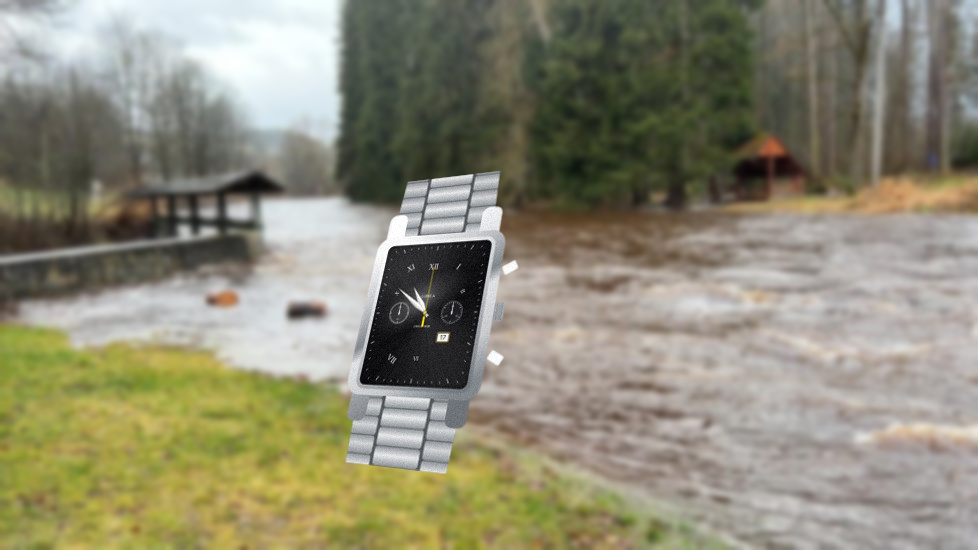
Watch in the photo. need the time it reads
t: 10:51
